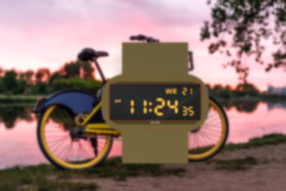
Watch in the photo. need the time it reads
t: 11:24
